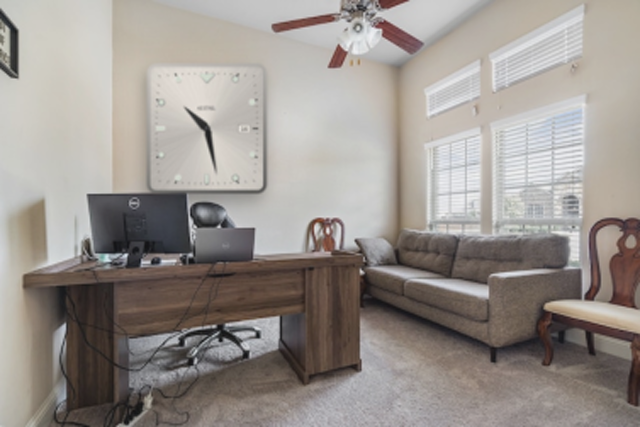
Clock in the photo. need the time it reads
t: 10:28
